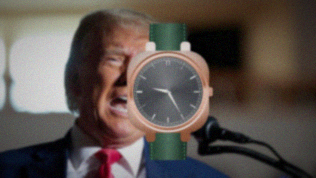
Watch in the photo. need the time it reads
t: 9:25
